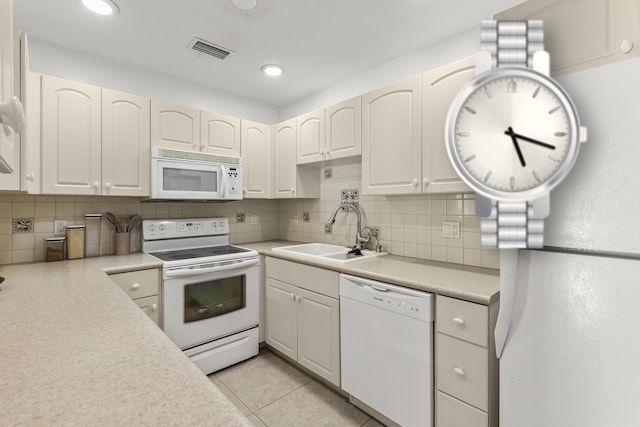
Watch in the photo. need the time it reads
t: 5:18
